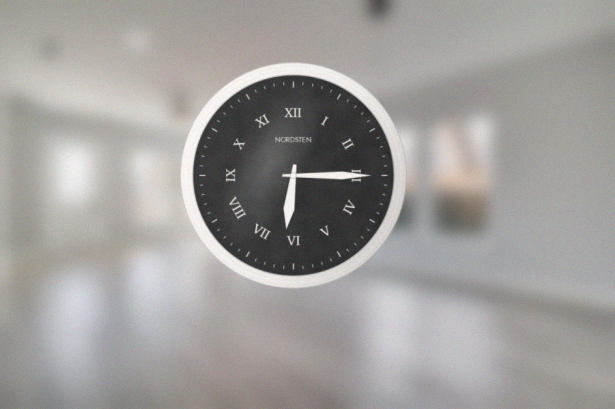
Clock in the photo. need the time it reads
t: 6:15
